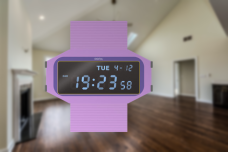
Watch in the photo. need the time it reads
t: 19:23:58
